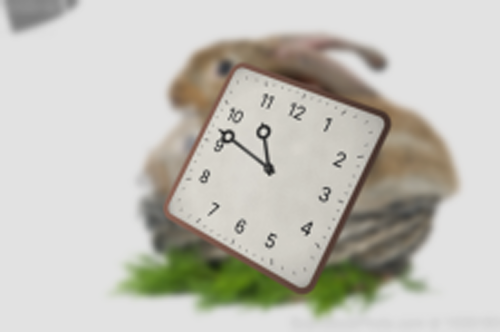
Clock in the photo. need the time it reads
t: 10:47
